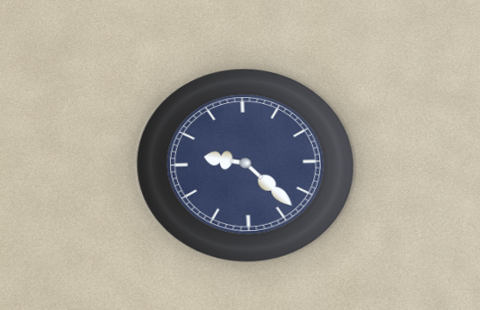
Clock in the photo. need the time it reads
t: 9:23
